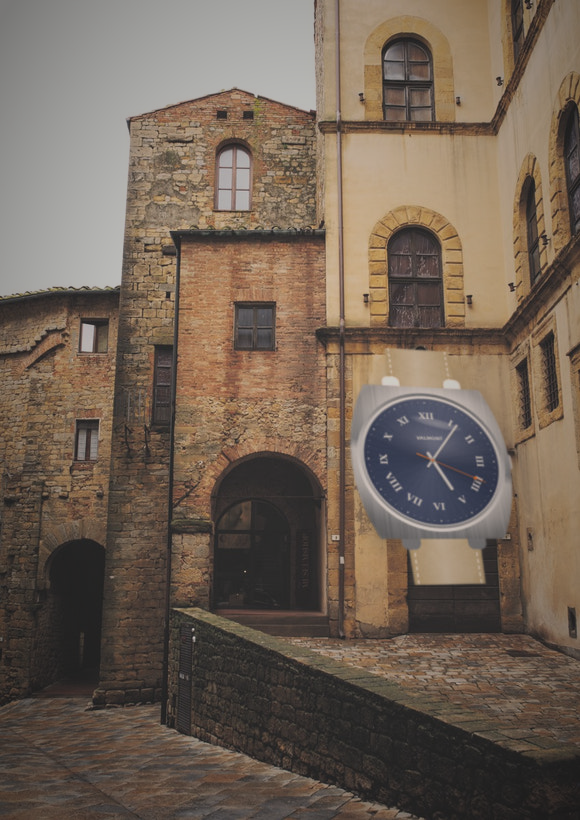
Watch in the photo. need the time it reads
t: 5:06:19
